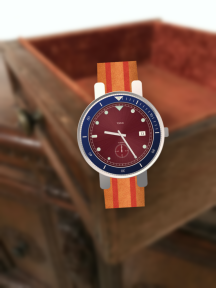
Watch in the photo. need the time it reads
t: 9:25
